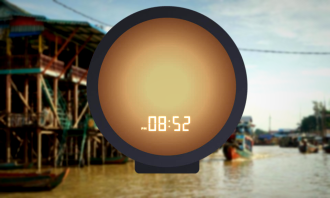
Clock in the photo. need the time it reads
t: 8:52
